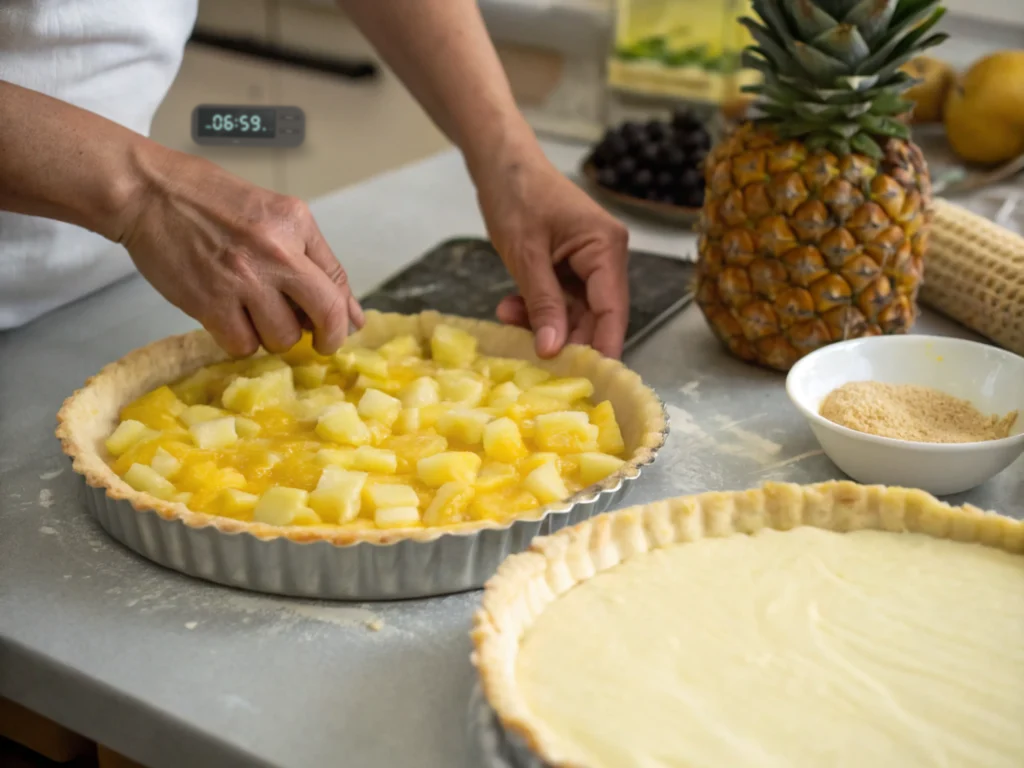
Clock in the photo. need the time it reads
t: 6:59
